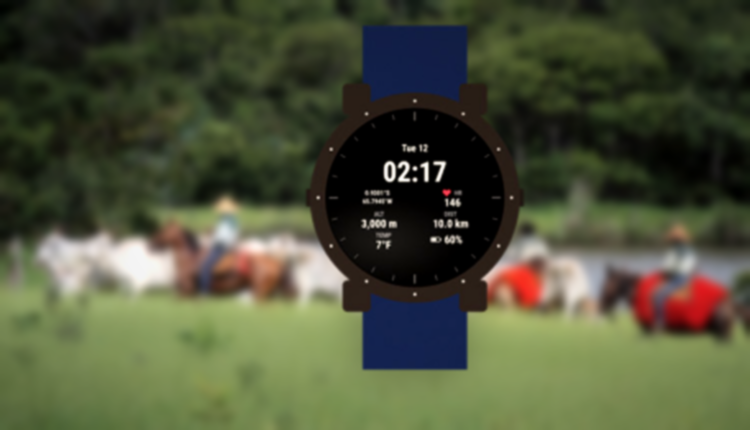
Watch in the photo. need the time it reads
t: 2:17
